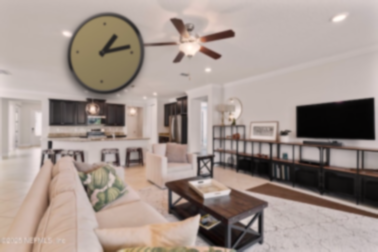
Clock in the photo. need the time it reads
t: 1:13
